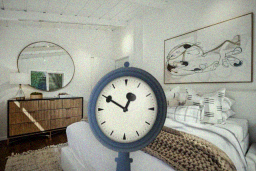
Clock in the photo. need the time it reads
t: 12:50
